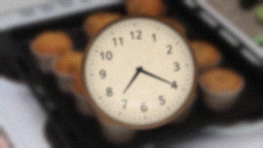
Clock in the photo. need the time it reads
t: 7:20
